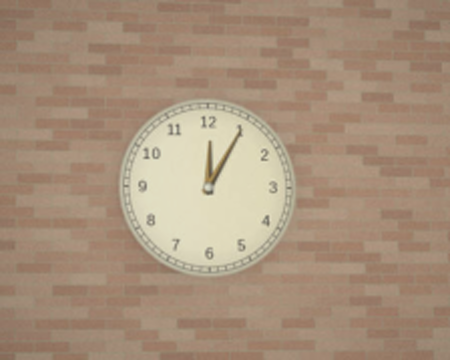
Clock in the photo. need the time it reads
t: 12:05
